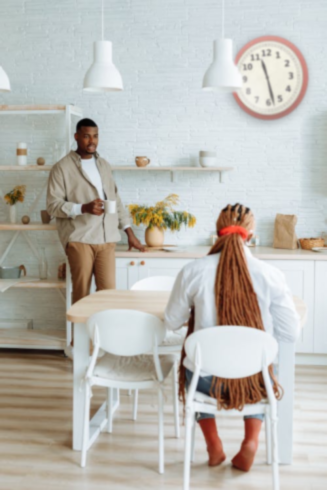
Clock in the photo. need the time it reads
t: 11:28
